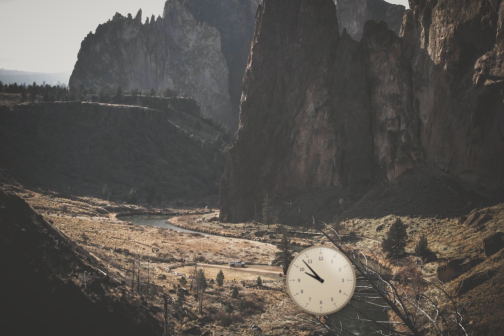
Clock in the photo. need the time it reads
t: 9:53
